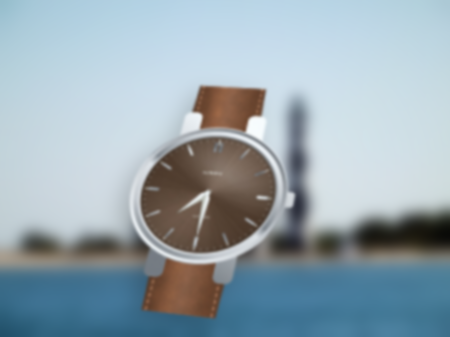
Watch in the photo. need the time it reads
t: 7:30
